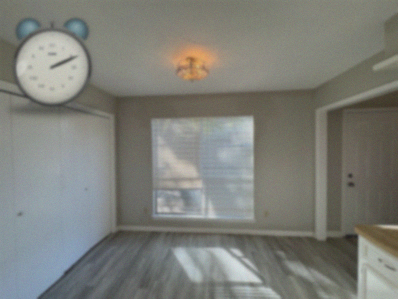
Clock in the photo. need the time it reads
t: 2:11
